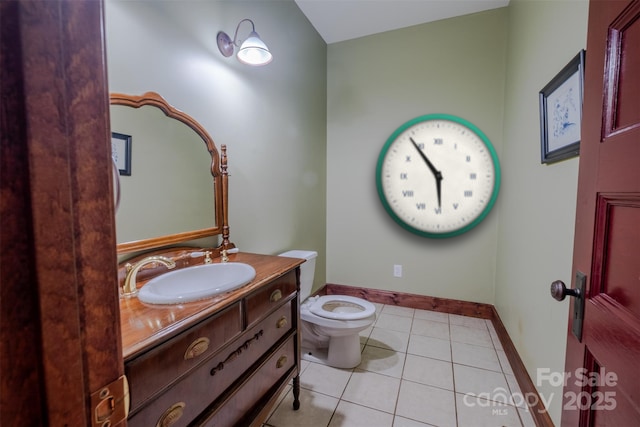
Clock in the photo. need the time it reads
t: 5:54
